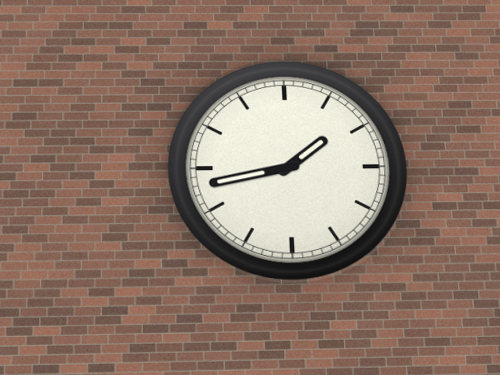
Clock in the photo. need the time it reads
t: 1:43
